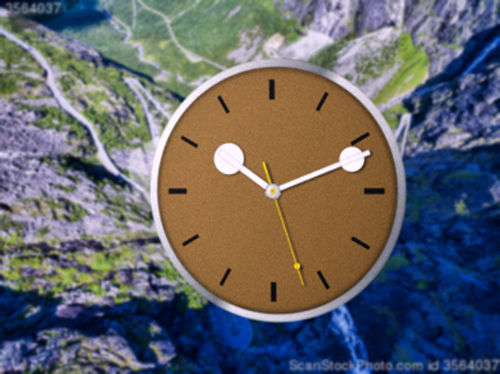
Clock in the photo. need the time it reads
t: 10:11:27
